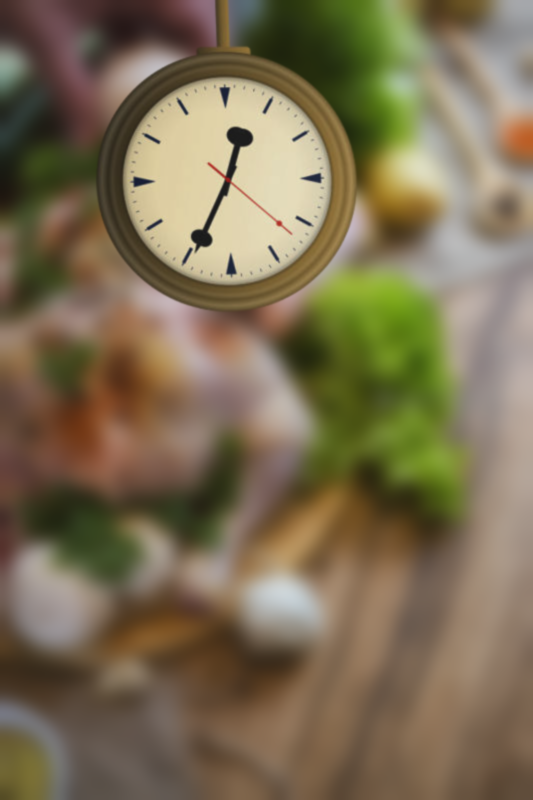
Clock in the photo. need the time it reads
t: 12:34:22
